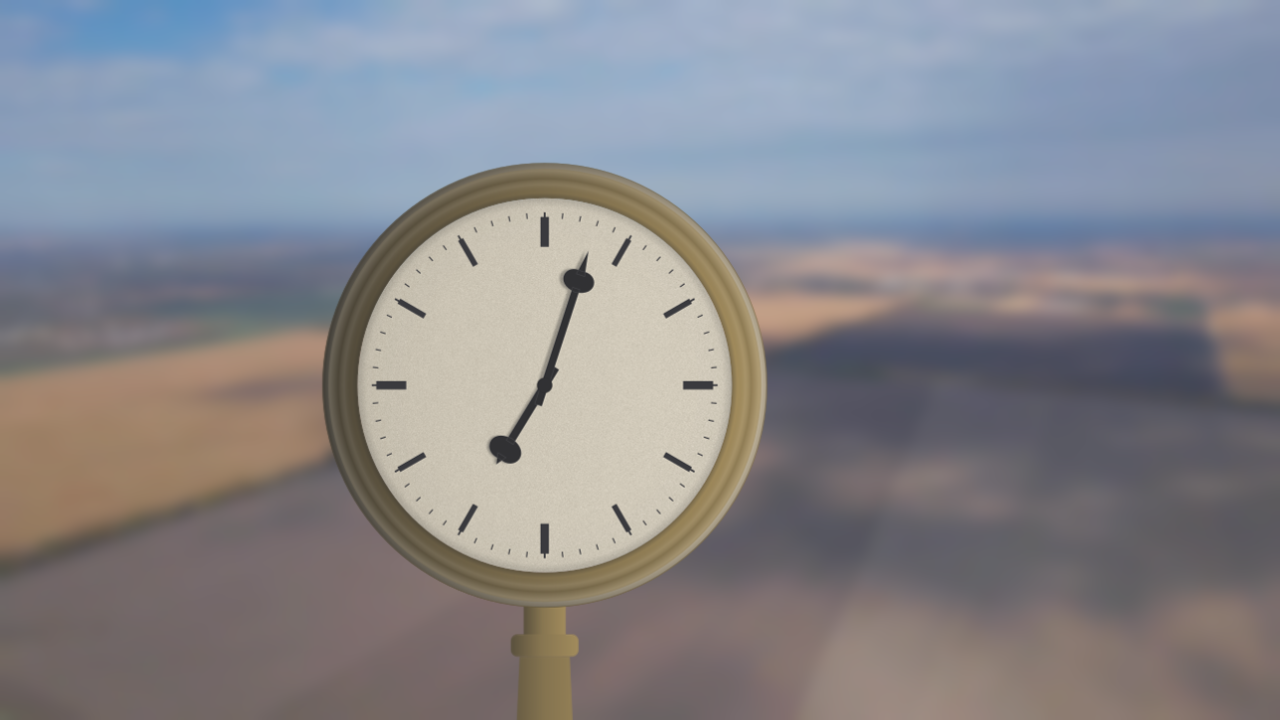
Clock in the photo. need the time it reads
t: 7:03
